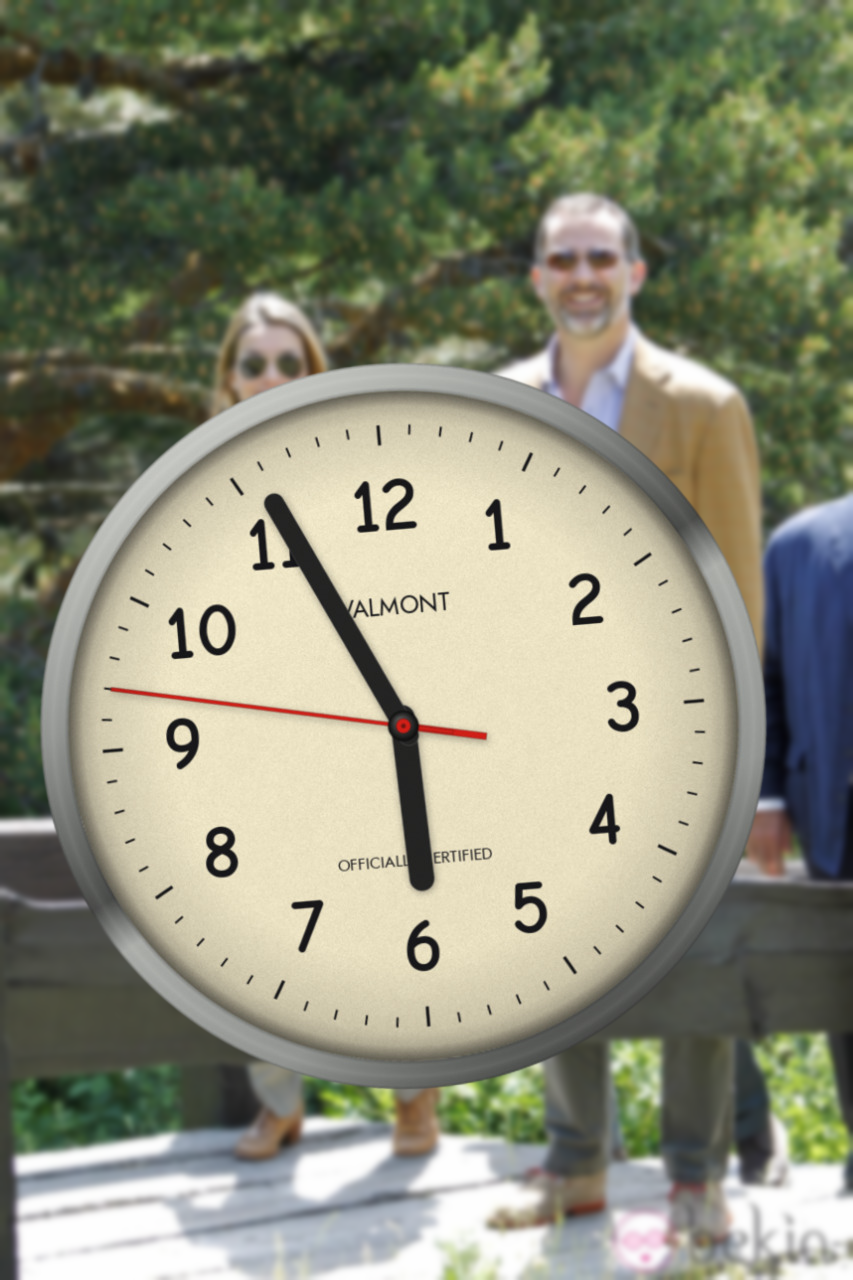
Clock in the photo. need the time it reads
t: 5:55:47
